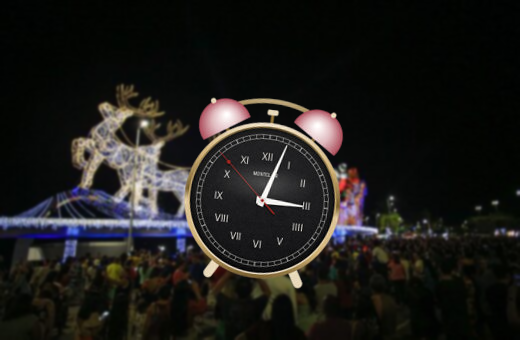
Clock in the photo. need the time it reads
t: 3:02:52
